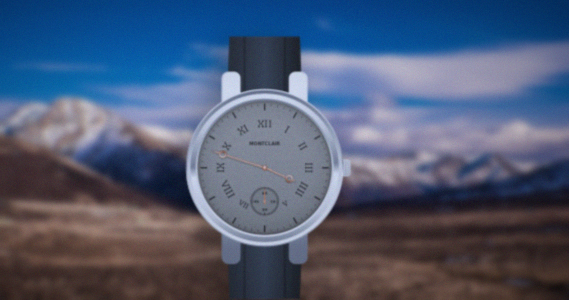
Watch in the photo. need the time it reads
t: 3:48
